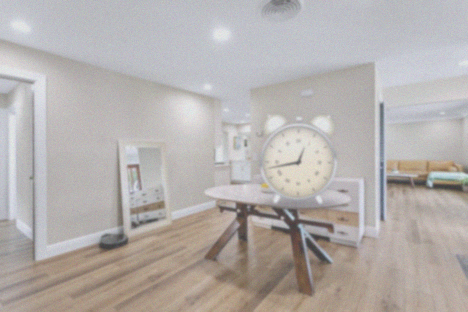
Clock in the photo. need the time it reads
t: 12:43
